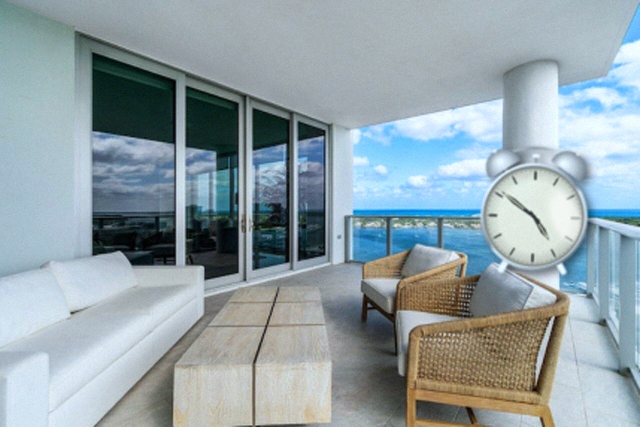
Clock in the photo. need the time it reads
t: 4:51
